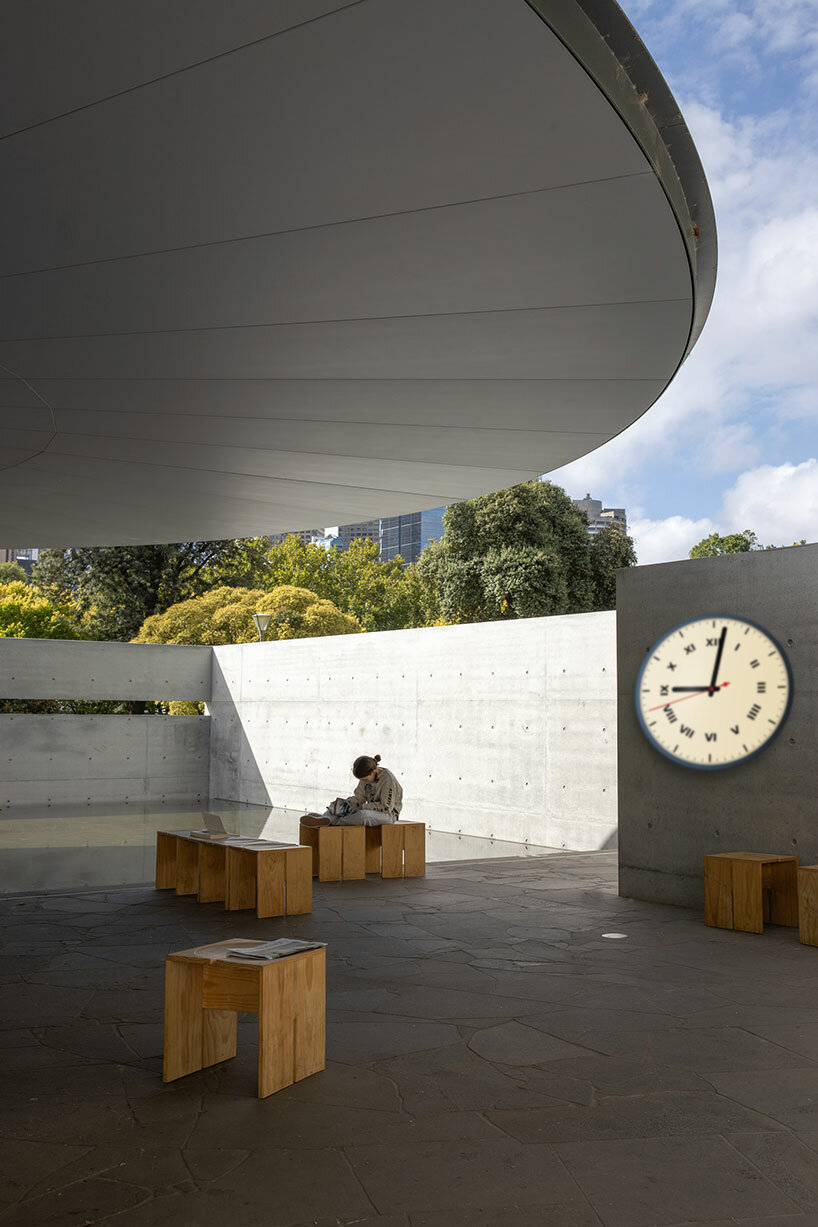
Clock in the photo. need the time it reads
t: 9:01:42
